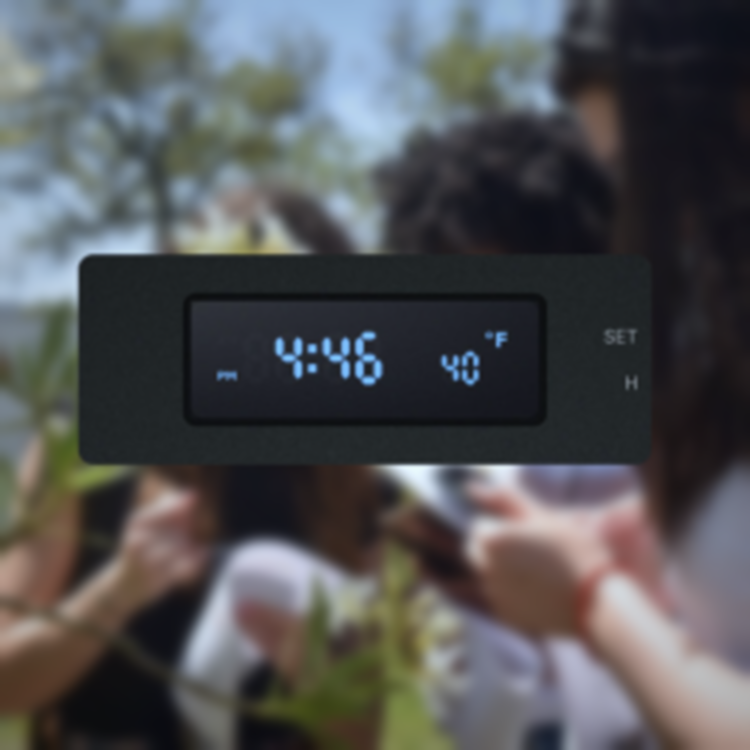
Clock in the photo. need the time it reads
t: 4:46
